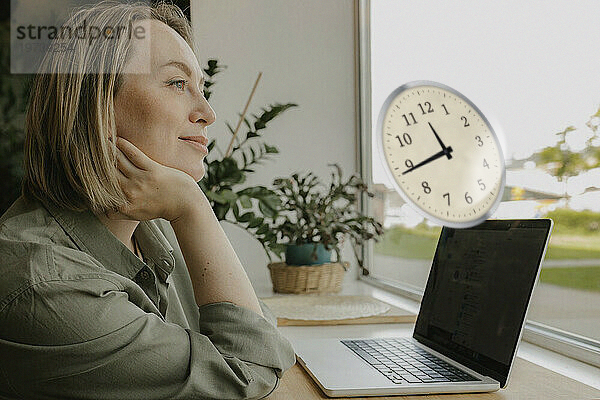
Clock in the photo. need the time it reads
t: 11:44
